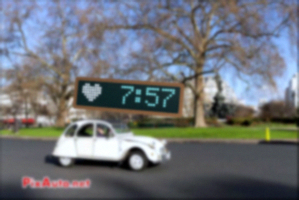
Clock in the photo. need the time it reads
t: 7:57
